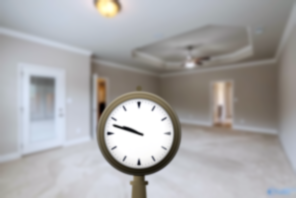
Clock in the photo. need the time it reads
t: 9:48
